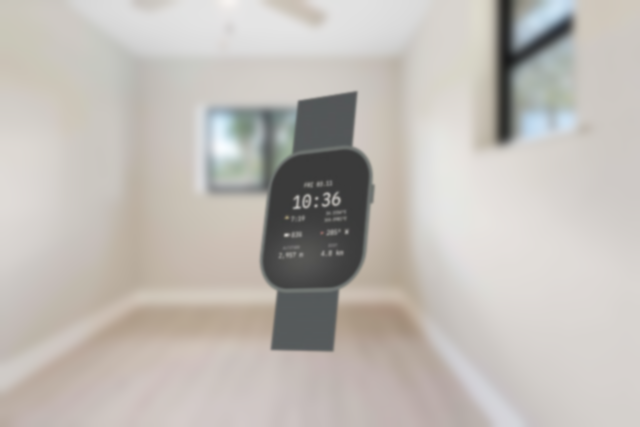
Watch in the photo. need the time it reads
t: 10:36
